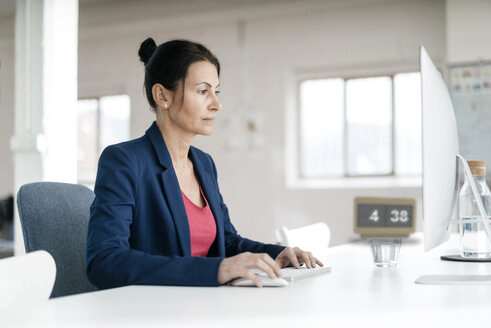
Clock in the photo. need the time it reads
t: 4:38
